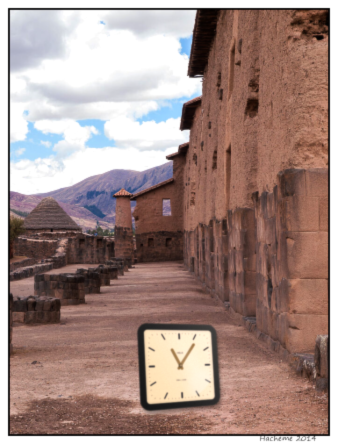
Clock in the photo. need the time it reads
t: 11:06
